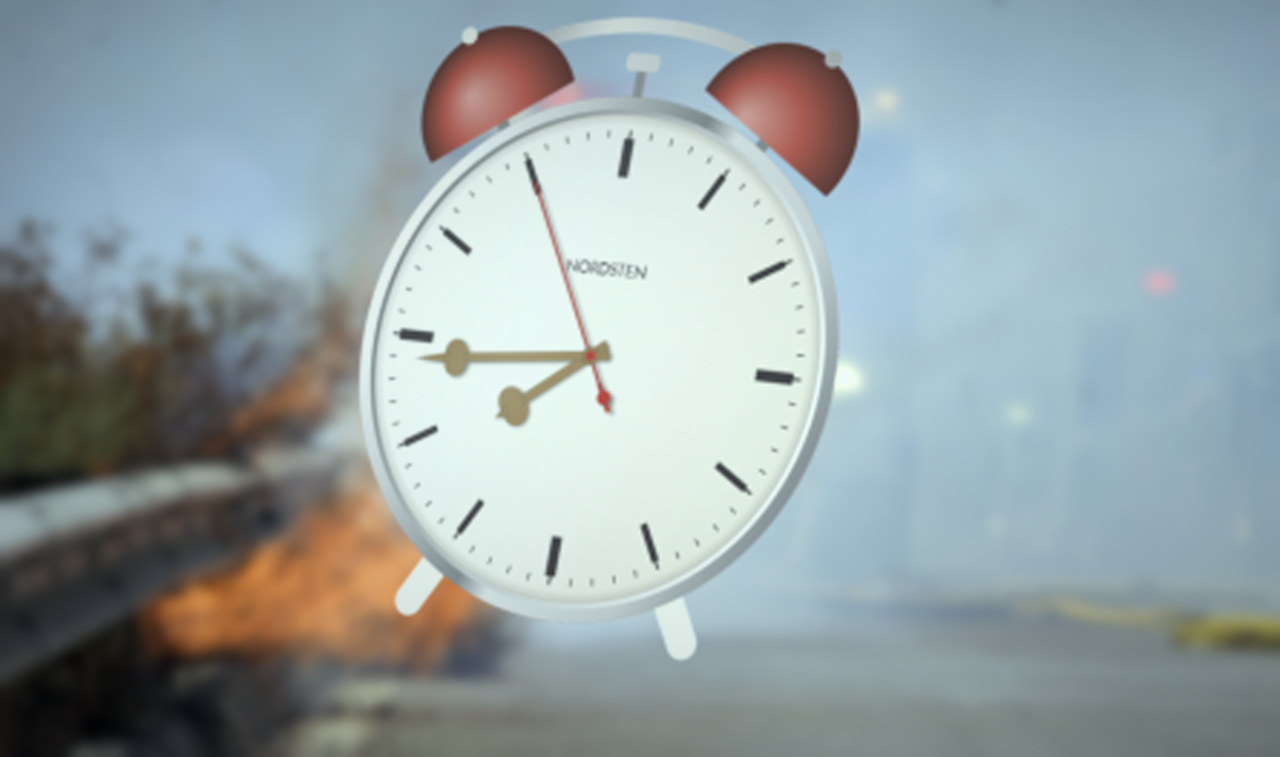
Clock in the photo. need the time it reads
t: 7:43:55
